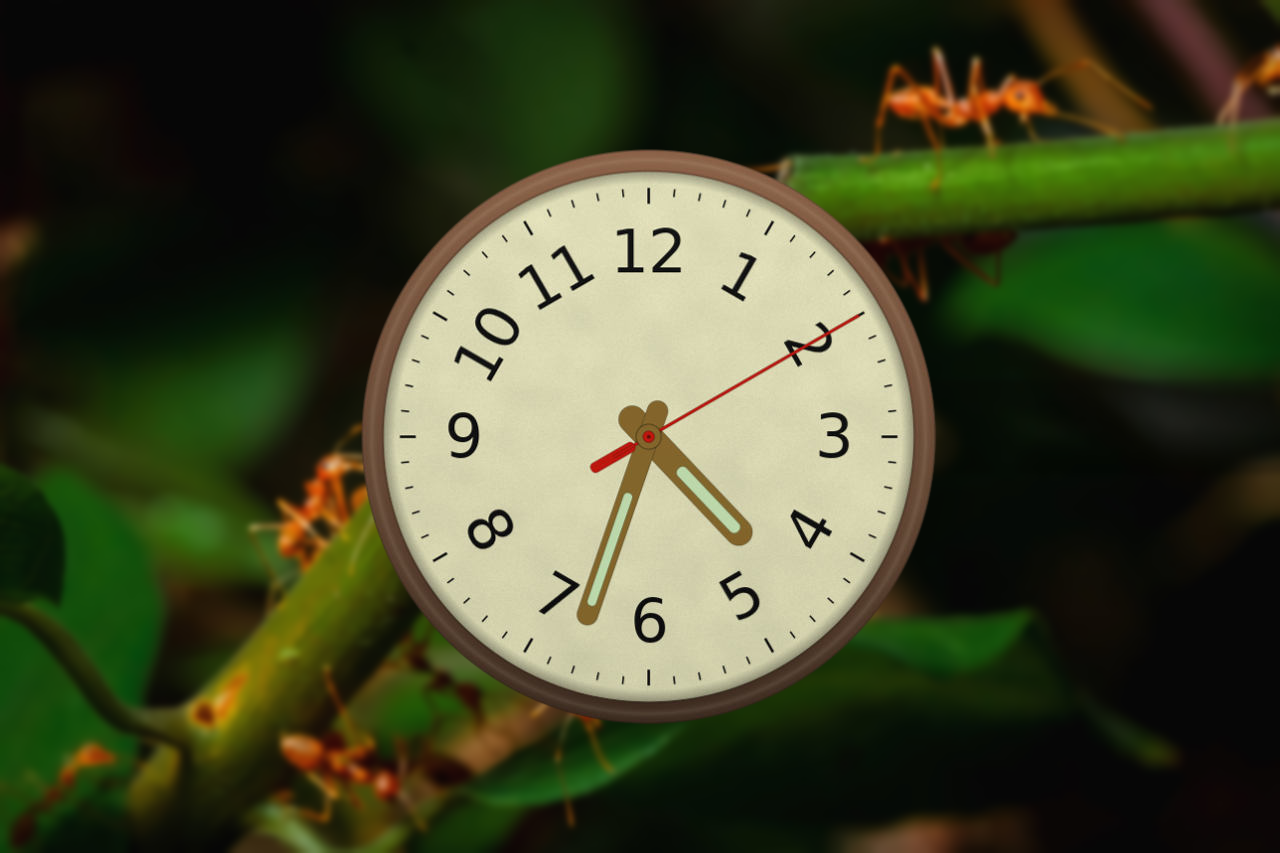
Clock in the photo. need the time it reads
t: 4:33:10
